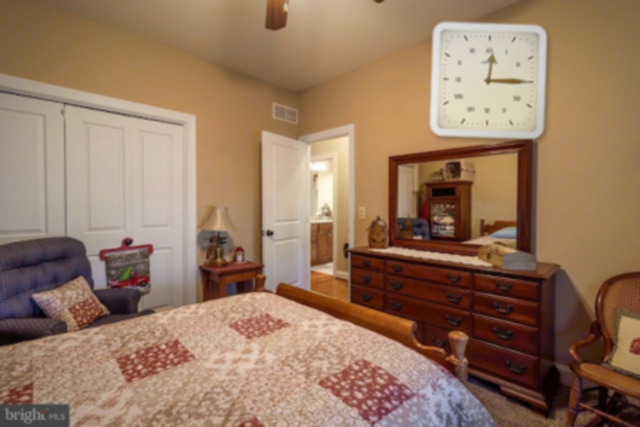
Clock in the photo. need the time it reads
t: 12:15
